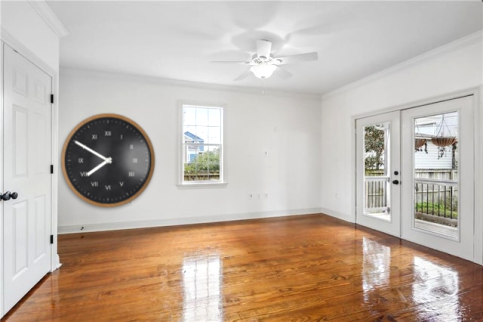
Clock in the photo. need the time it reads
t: 7:50
